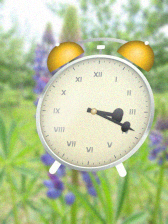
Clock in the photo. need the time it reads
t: 3:19
